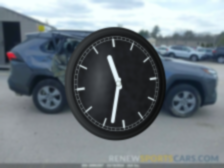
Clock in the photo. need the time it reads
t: 11:33
